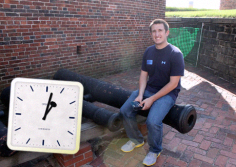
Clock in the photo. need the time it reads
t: 1:02
